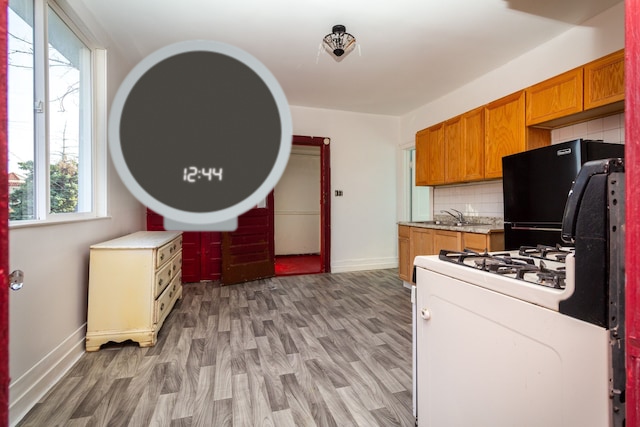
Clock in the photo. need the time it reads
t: 12:44
